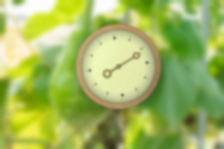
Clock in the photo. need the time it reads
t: 8:11
